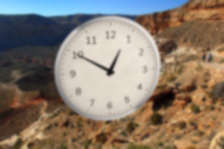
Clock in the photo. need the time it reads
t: 12:50
